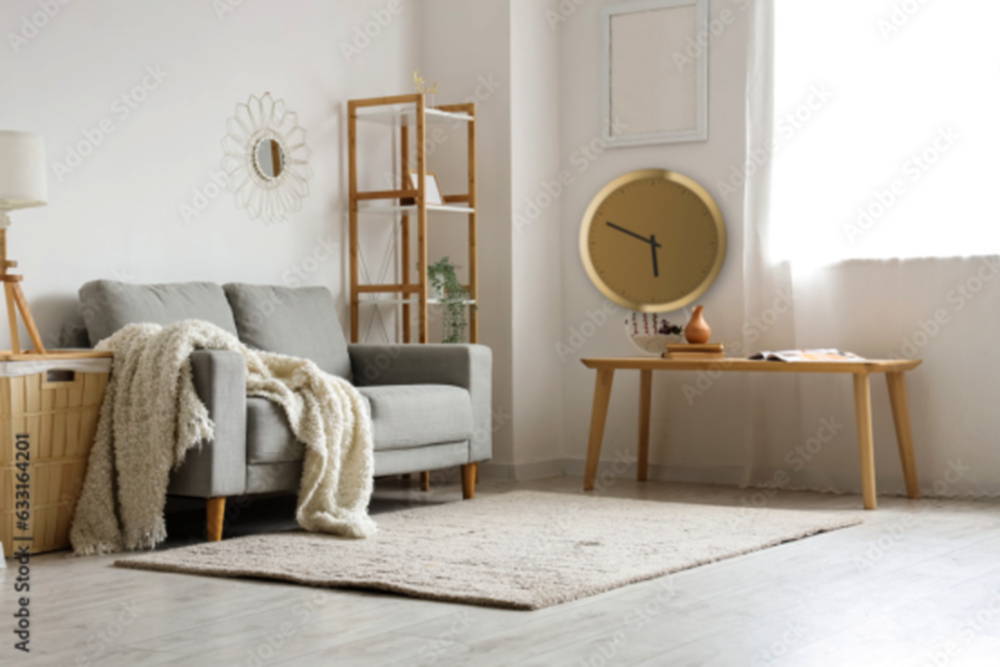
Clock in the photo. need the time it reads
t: 5:49
